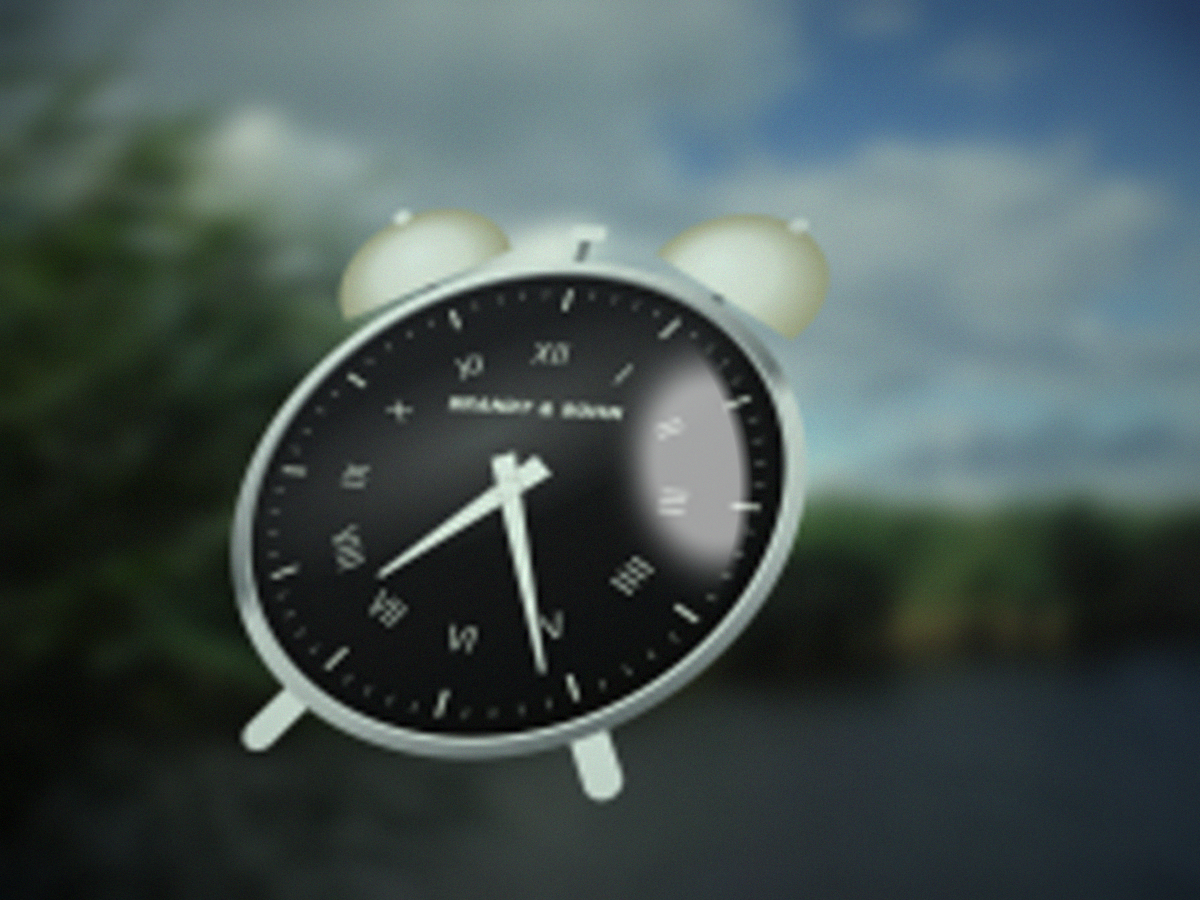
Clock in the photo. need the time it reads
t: 7:26
